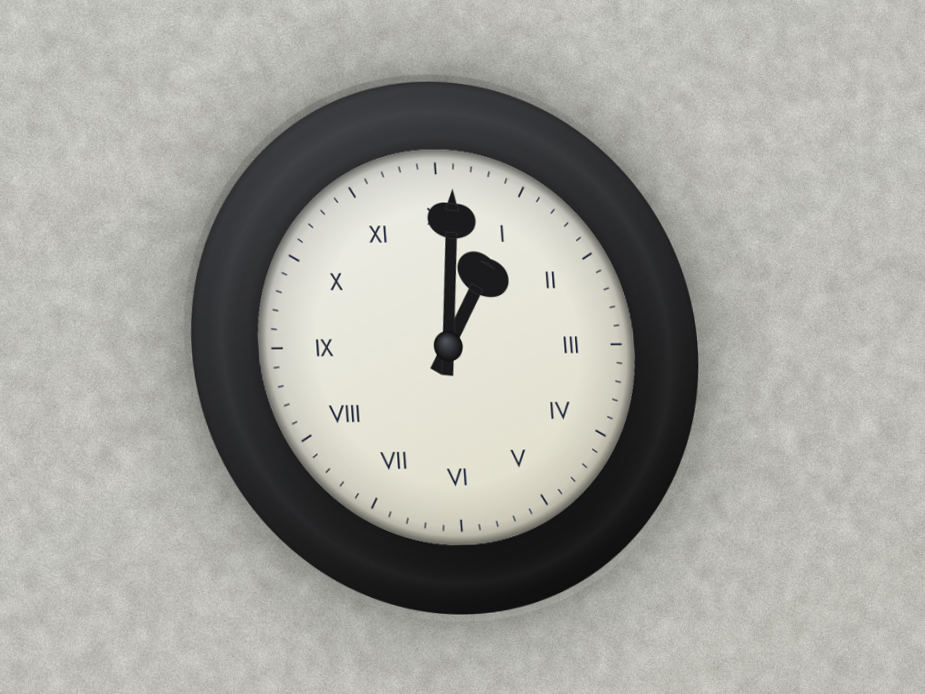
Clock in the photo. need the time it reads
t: 1:01
